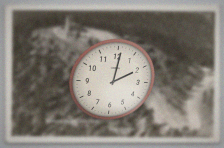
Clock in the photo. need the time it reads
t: 2:01
